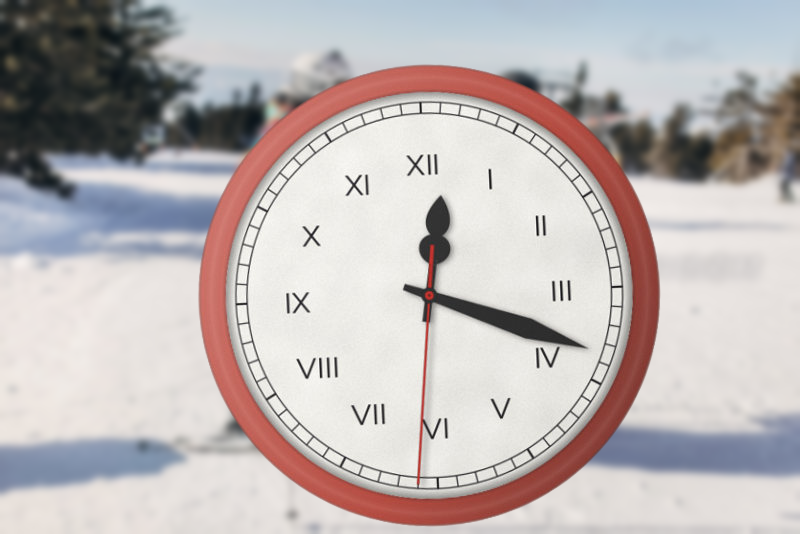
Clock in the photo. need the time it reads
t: 12:18:31
